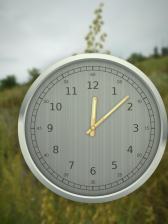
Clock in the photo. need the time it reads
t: 12:08
